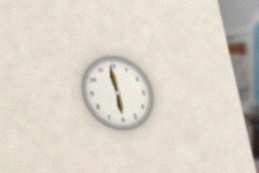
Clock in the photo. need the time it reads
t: 5:59
